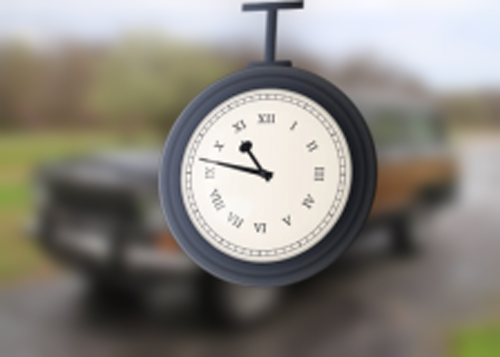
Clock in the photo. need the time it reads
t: 10:47
